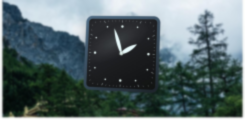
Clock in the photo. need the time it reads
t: 1:57
